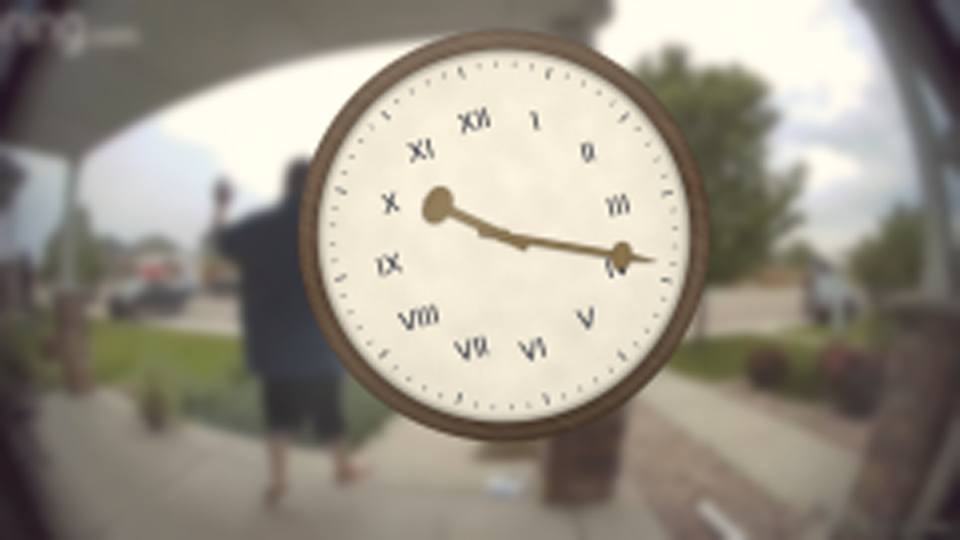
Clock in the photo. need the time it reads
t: 10:19
